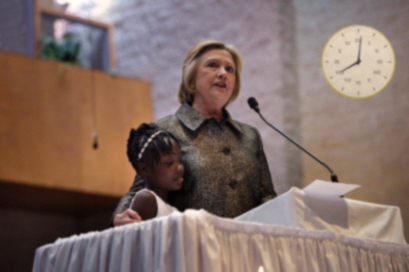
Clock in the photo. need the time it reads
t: 8:01
